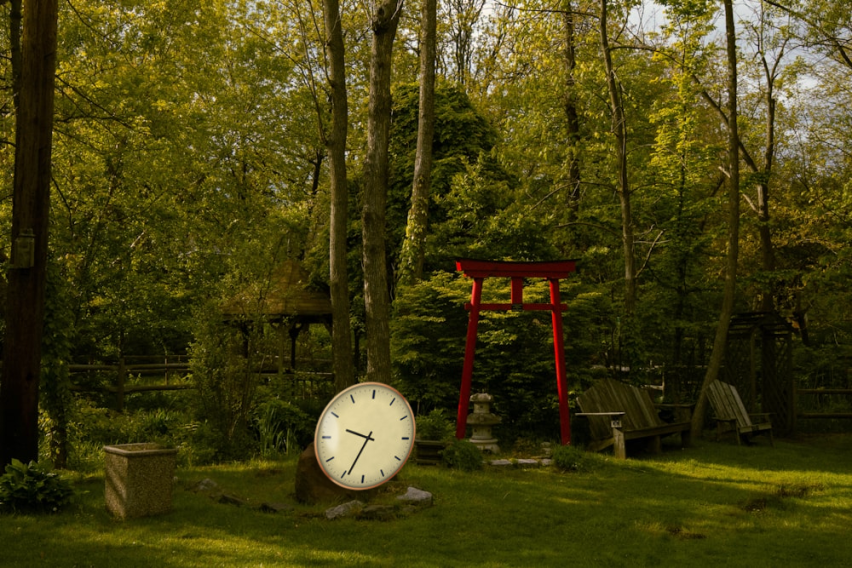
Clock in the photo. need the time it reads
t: 9:34
